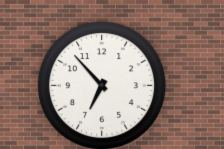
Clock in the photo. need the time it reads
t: 6:53
